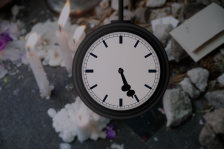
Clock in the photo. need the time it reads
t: 5:26
